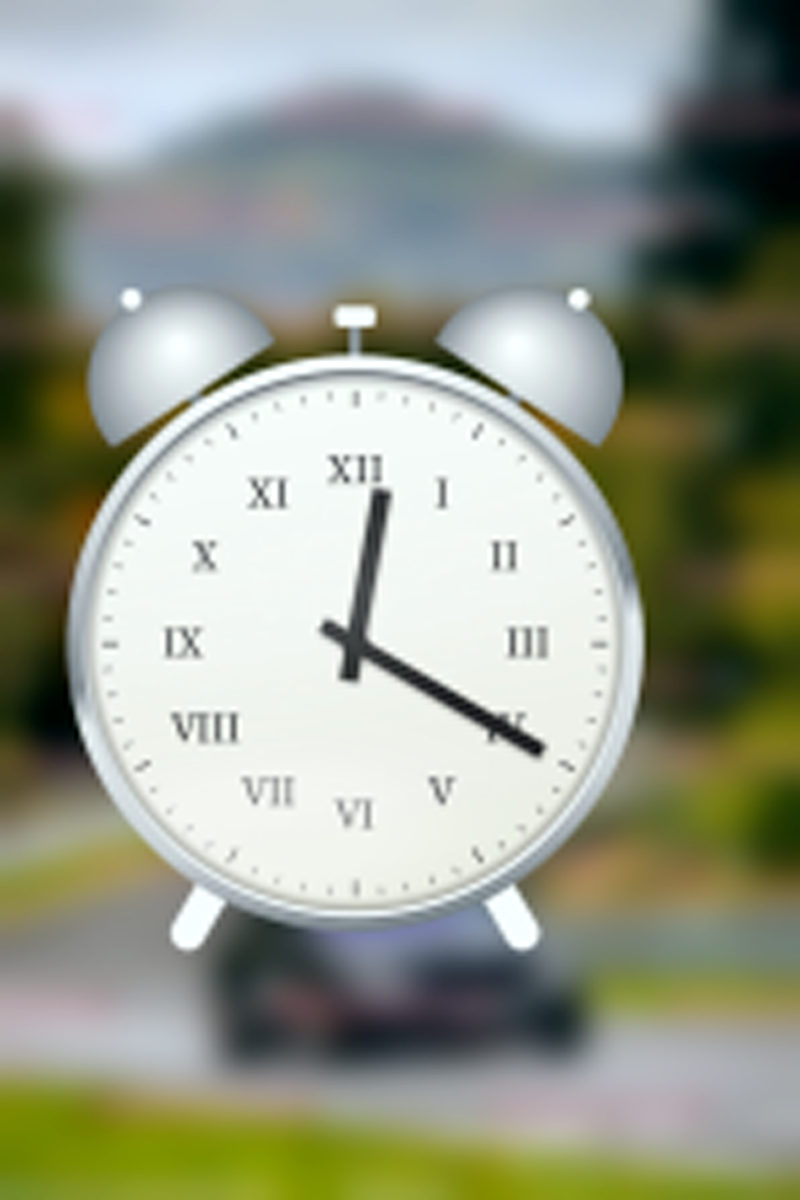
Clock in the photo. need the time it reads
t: 12:20
